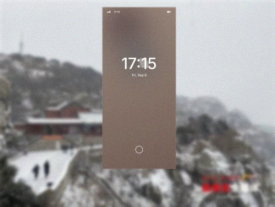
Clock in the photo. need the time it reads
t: 17:15
